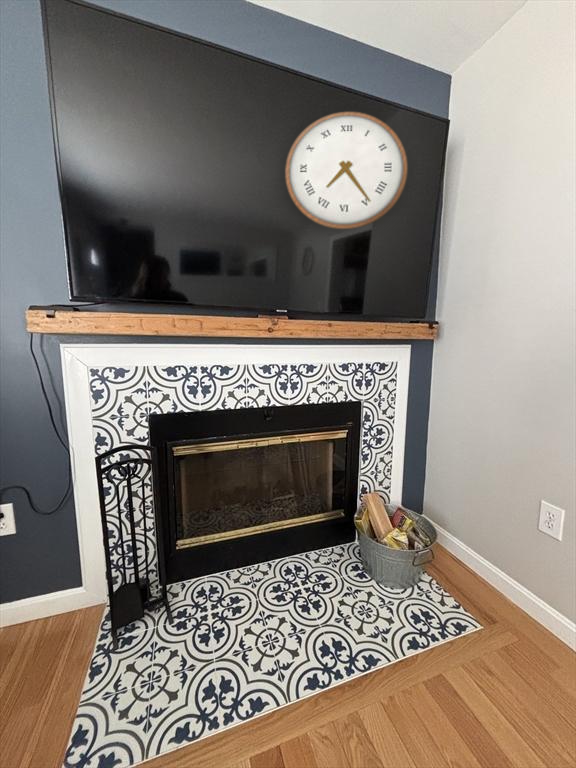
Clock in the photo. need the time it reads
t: 7:24
